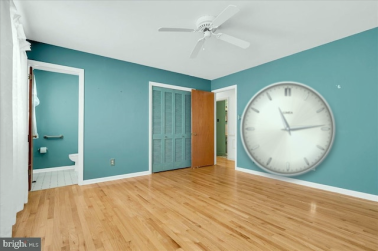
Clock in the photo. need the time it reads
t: 11:14
